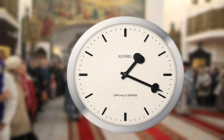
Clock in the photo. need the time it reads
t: 1:19
